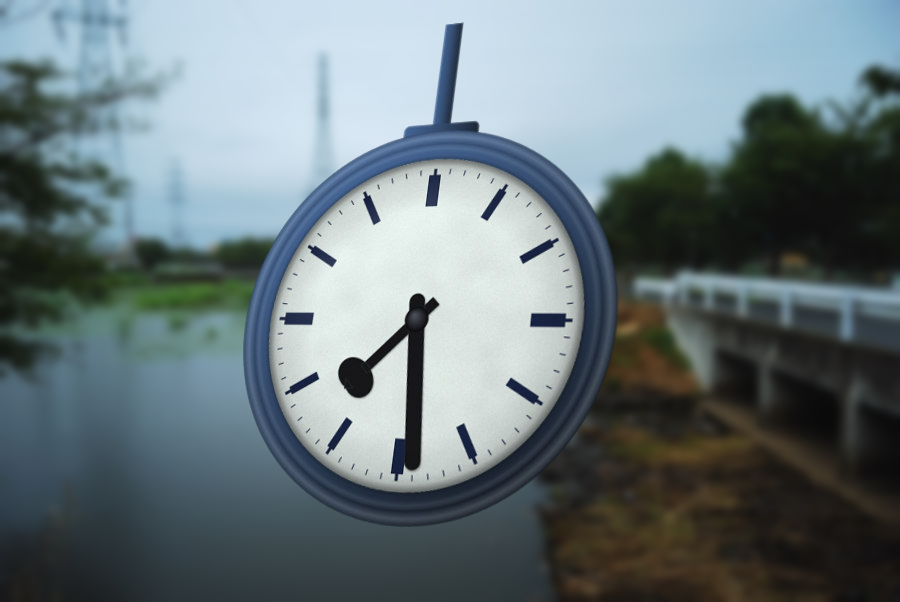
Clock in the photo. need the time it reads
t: 7:29
